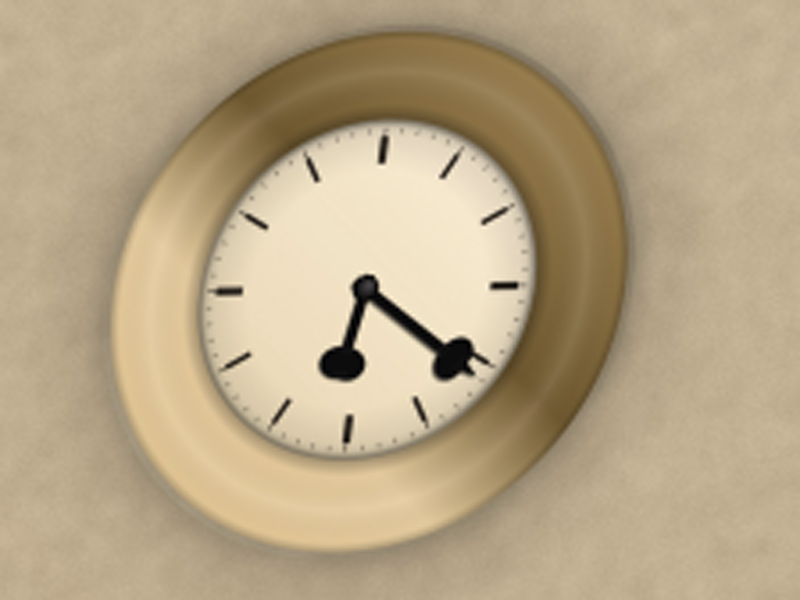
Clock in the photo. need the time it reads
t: 6:21
